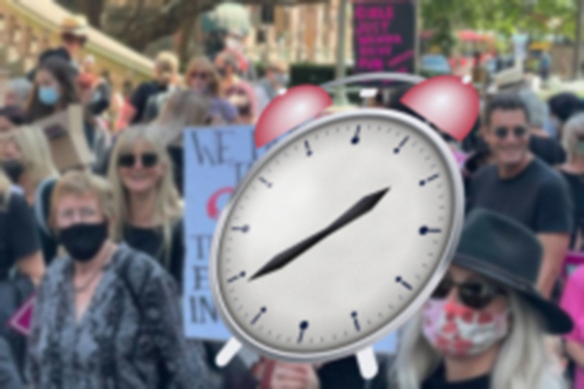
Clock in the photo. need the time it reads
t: 1:39
